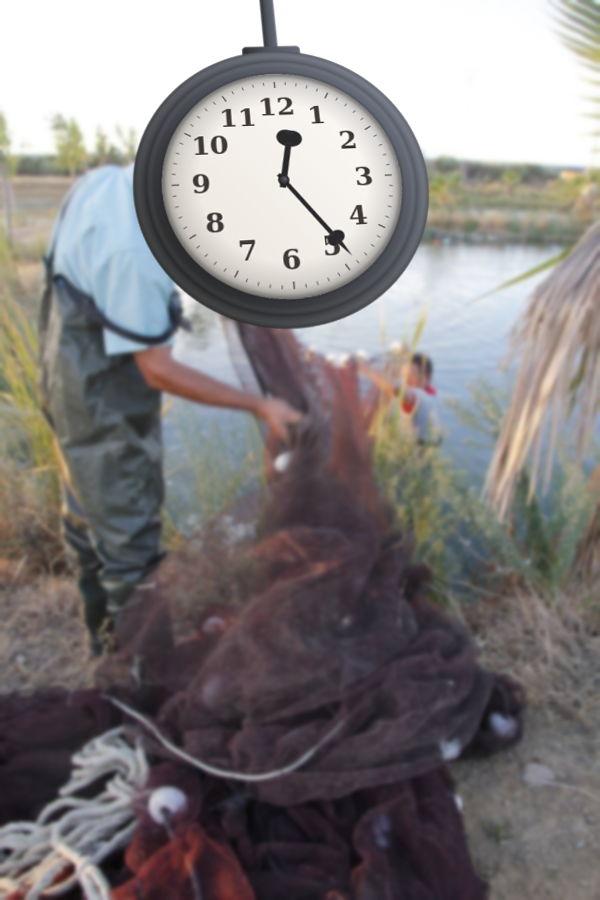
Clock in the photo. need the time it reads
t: 12:24
